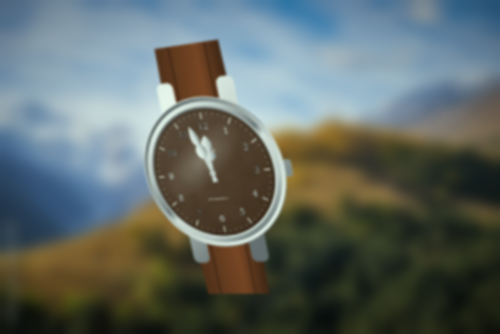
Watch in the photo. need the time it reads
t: 11:57
